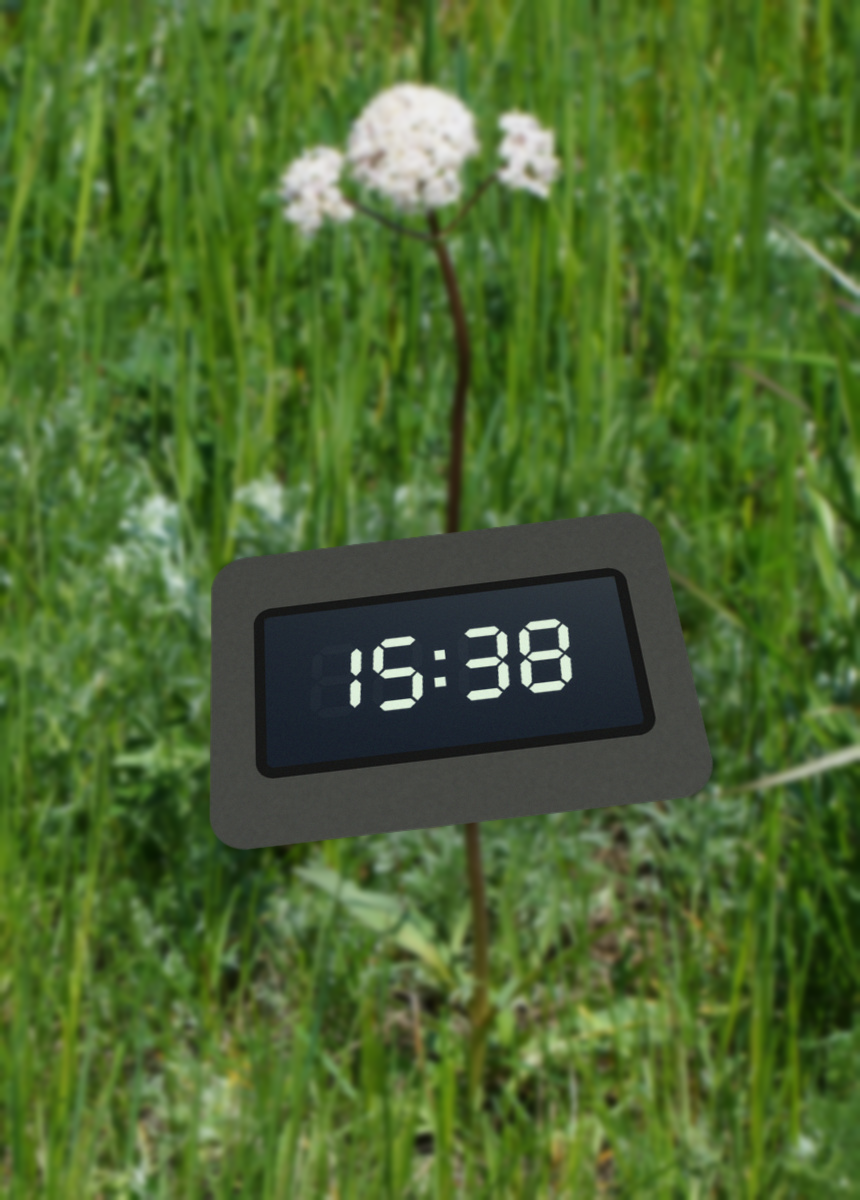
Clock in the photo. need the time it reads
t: 15:38
